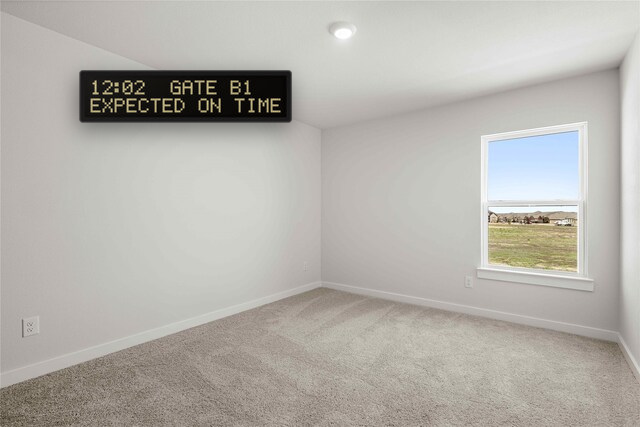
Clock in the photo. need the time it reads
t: 12:02
